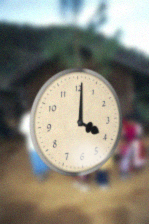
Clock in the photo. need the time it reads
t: 4:01
